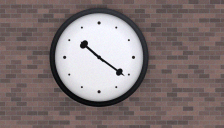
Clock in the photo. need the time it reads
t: 10:21
